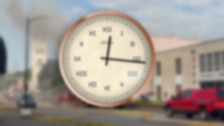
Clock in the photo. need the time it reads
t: 12:16
